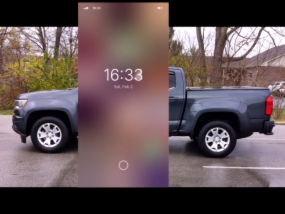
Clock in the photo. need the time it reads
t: 16:33
